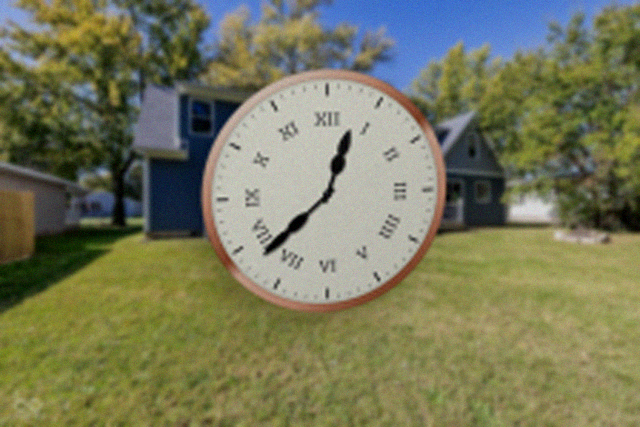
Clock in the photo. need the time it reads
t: 12:38
